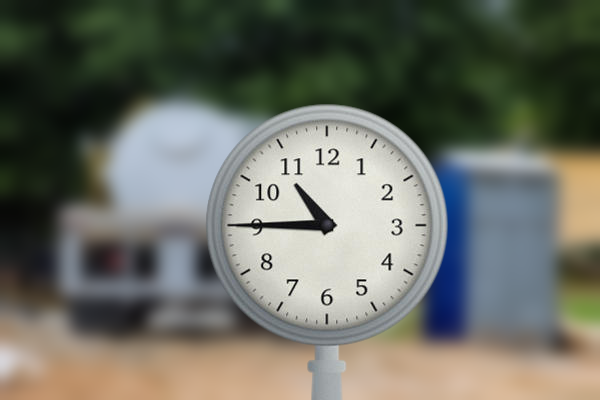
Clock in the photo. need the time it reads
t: 10:45
